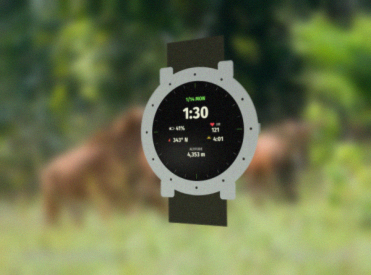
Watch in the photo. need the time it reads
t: 1:30
